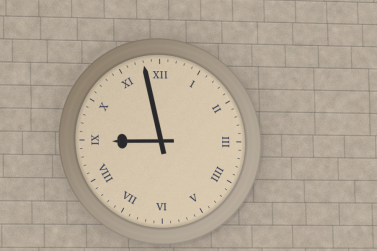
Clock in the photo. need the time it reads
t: 8:58
